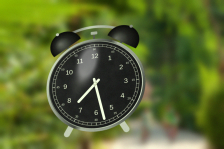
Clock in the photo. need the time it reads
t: 7:28
